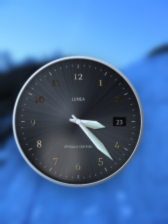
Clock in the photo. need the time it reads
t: 3:23
